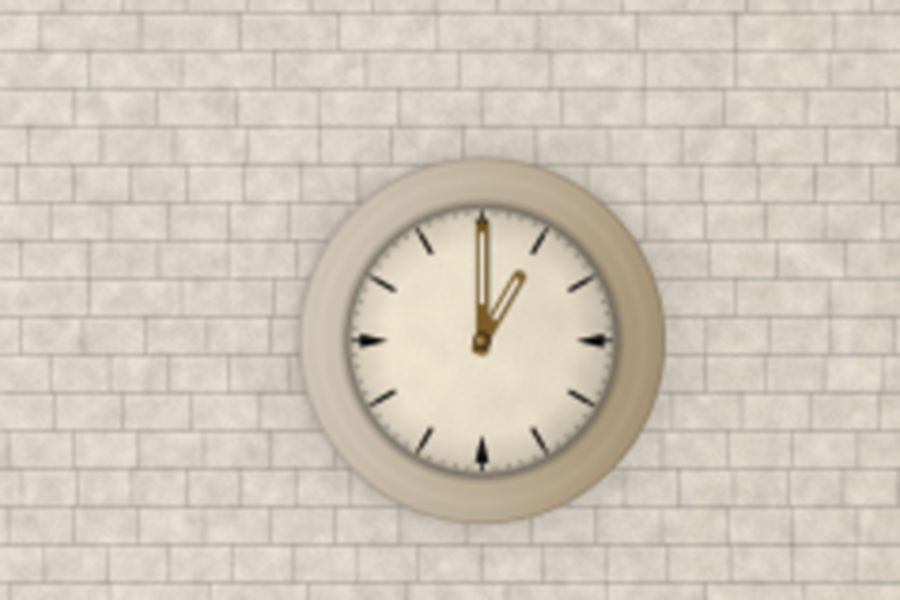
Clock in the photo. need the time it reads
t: 1:00
